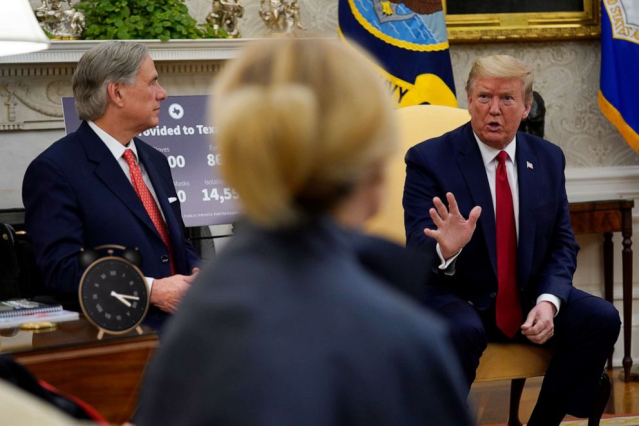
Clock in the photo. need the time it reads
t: 4:17
